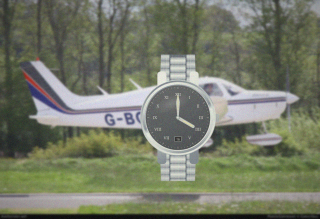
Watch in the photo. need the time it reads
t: 4:00
